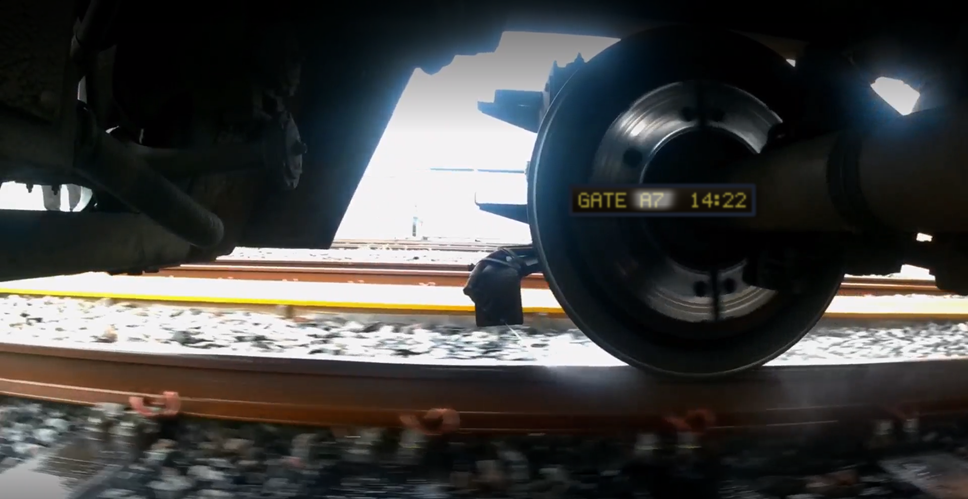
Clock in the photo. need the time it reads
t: 14:22
